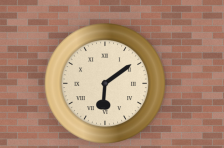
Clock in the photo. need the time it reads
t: 6:09
